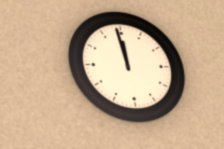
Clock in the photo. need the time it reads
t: 11:59
